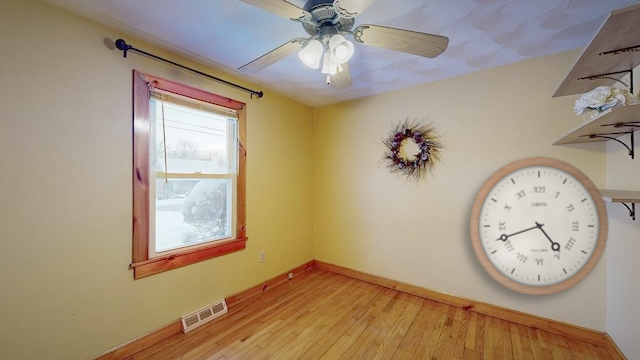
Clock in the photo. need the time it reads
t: 4:42
